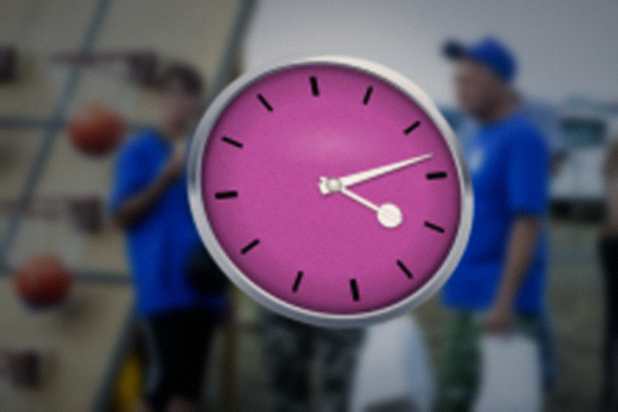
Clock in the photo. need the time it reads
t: 4:13
